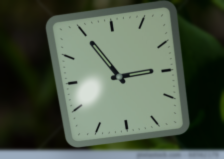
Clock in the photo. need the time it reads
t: 2:55
